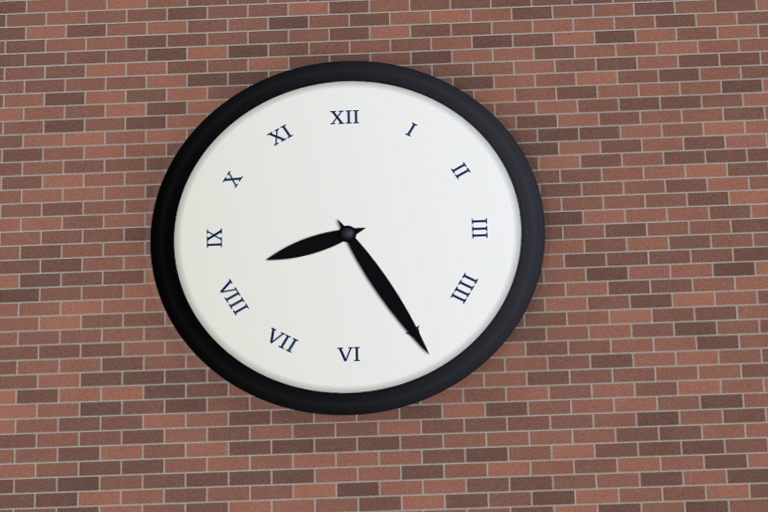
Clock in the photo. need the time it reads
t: 8:25
